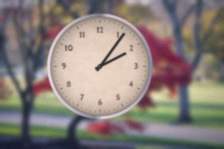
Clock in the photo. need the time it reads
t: 2:06
